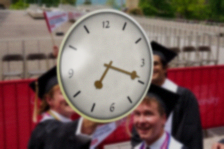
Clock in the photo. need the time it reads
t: 7:19
